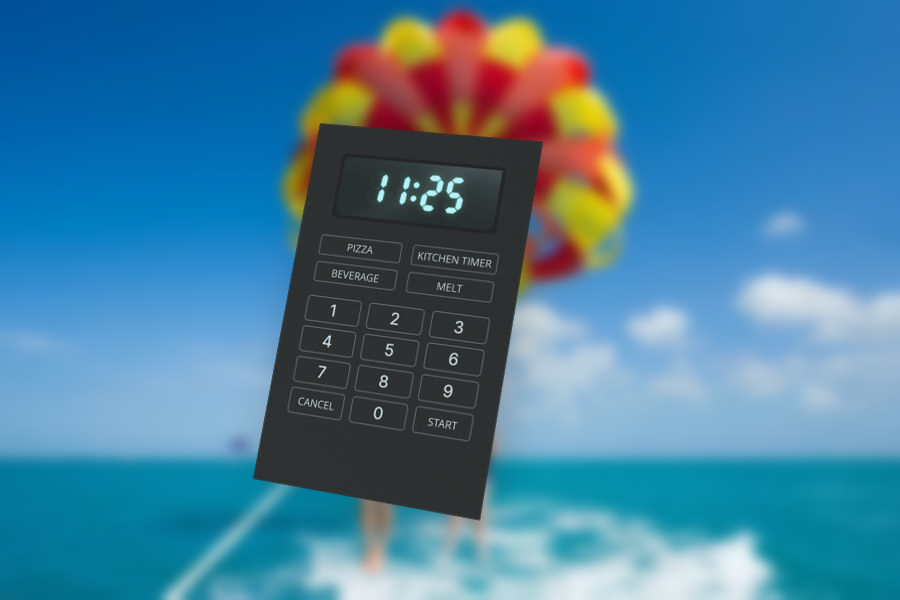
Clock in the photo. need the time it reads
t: 11:25
